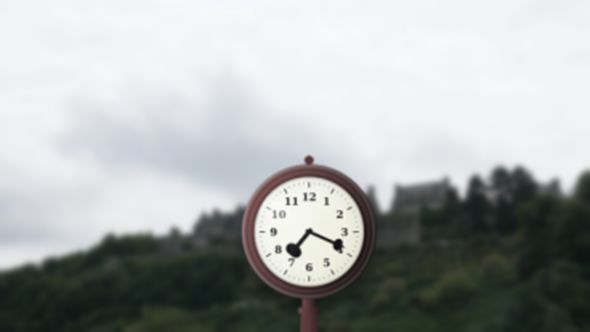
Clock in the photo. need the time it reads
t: 7:19
